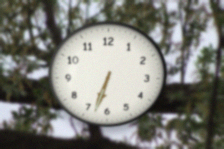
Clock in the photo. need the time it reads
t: 6:33
